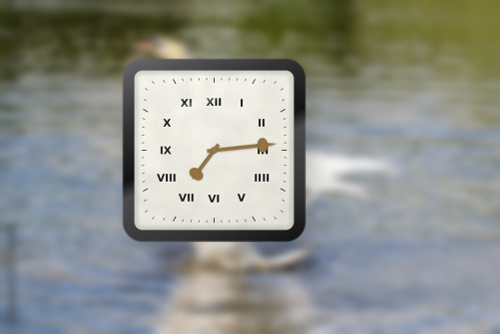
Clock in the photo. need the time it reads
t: 7:14
